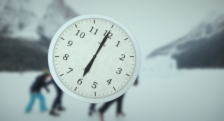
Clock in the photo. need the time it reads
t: 6:00
